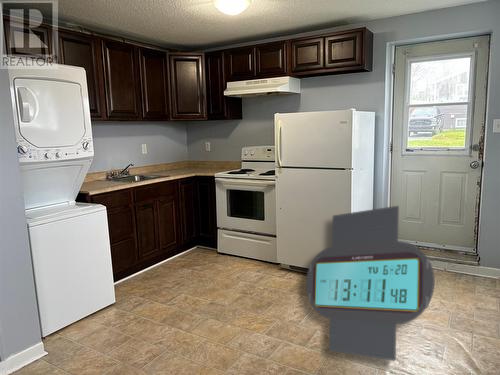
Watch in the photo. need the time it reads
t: 13:11:48
